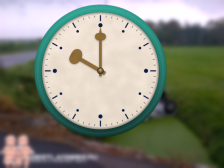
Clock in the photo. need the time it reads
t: 10:00
